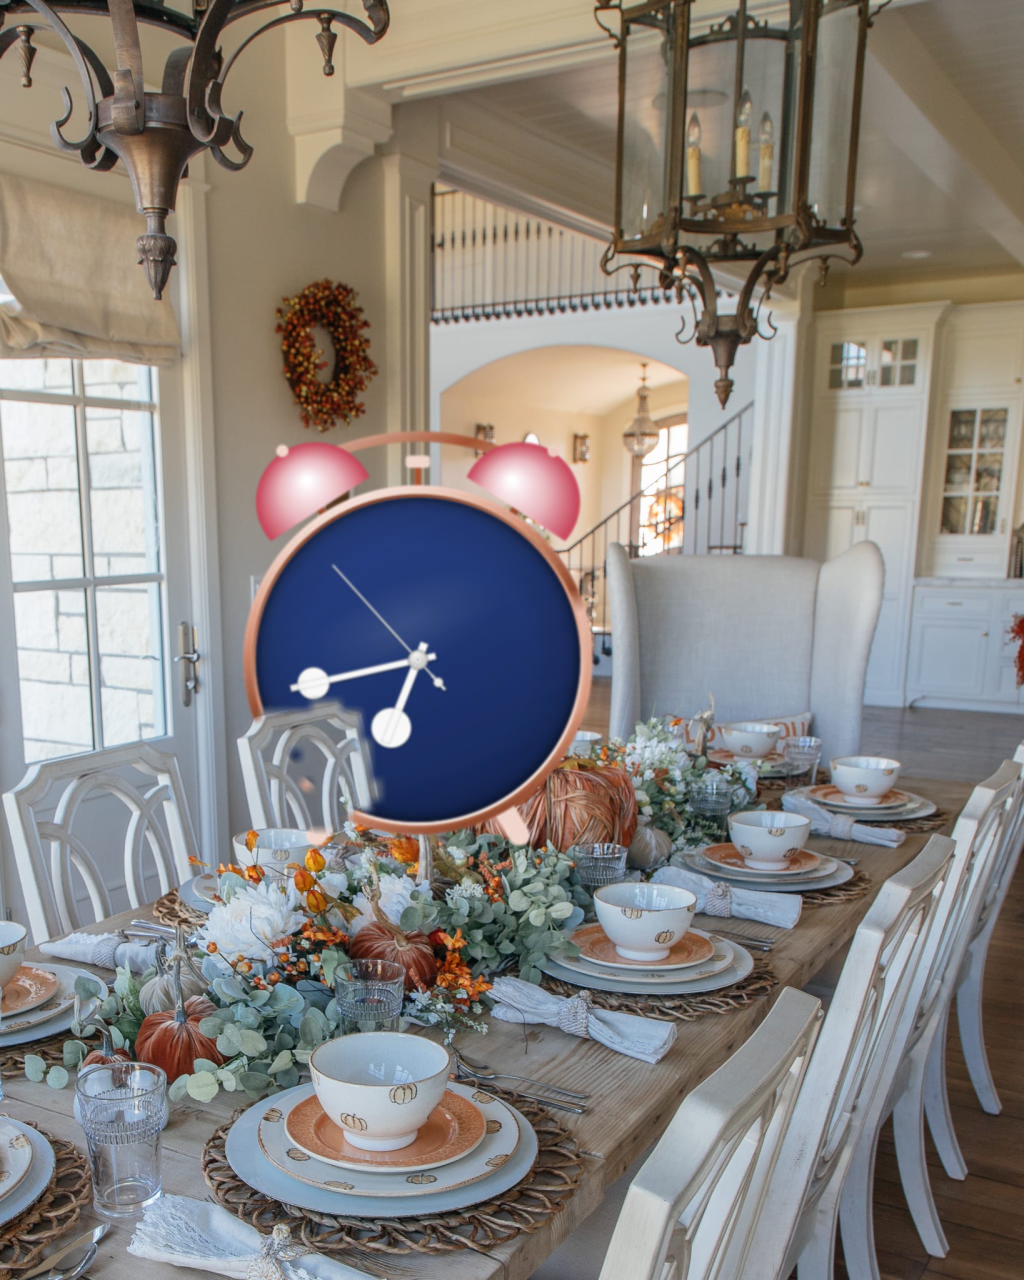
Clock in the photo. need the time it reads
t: 6:42:53
